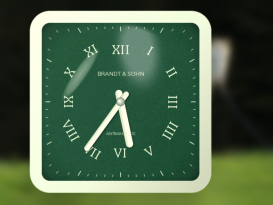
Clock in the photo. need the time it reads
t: 5:36
